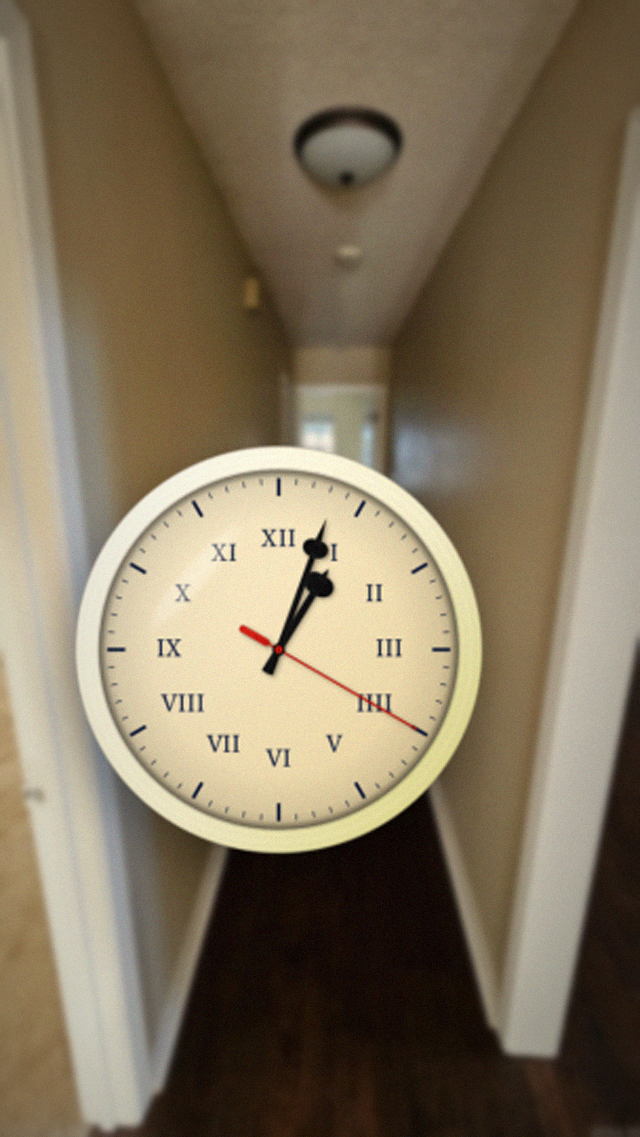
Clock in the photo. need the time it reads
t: 1:03:20
